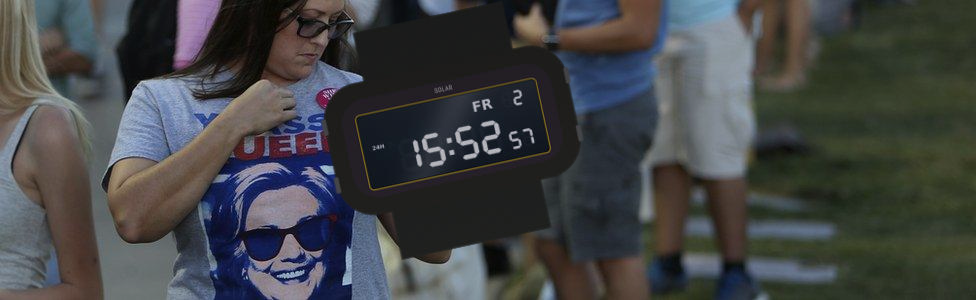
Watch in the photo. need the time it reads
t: 15:52:57
